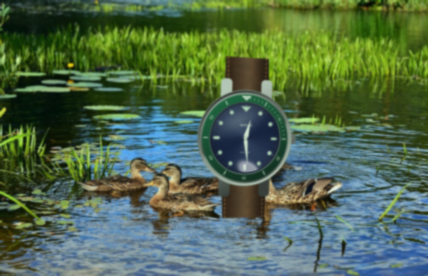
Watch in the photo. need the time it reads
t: 12:29
